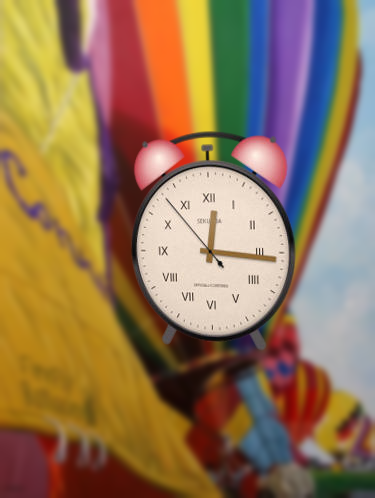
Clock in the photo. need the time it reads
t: 12:15:53
